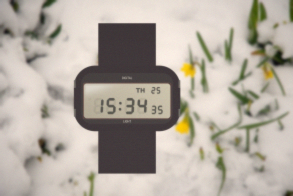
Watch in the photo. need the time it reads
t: 15:34
